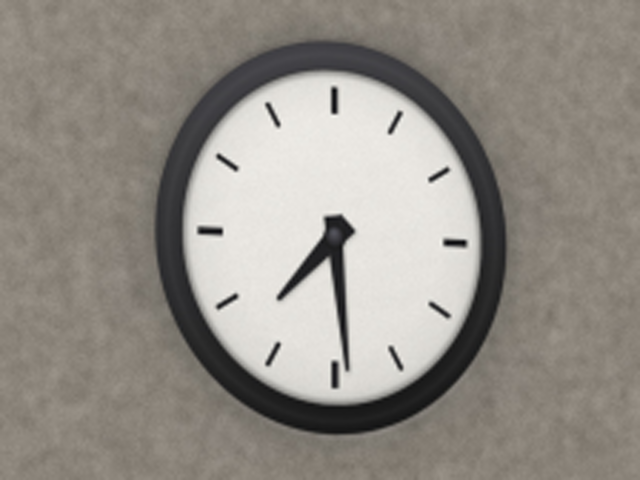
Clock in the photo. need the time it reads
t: 7:29
